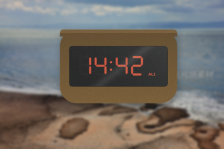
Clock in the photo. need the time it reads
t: 14:42
